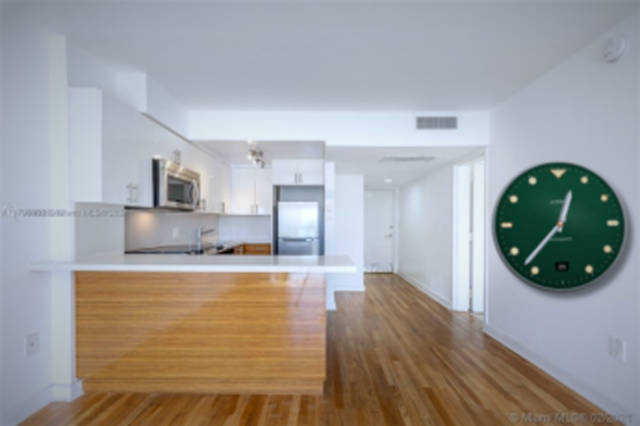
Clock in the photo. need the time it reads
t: 12:37
